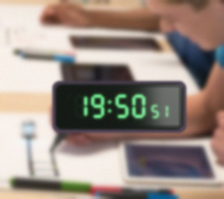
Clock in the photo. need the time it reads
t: 19:50:51
